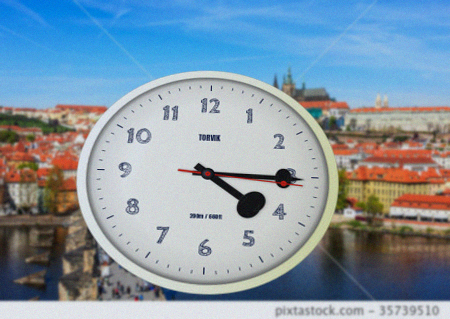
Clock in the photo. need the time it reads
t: 4:15:16
